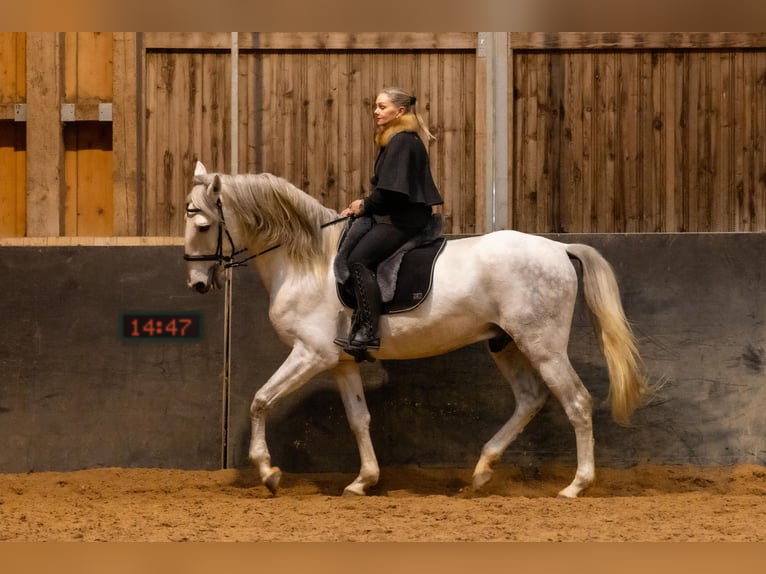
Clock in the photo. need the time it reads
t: 14:47
